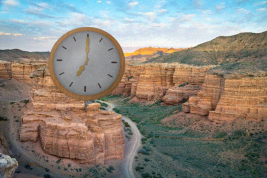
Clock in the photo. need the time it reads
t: 7:00
